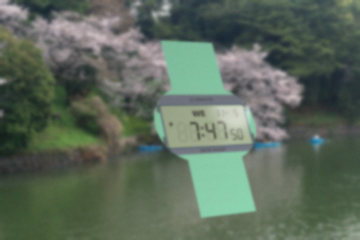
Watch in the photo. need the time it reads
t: 7:47
